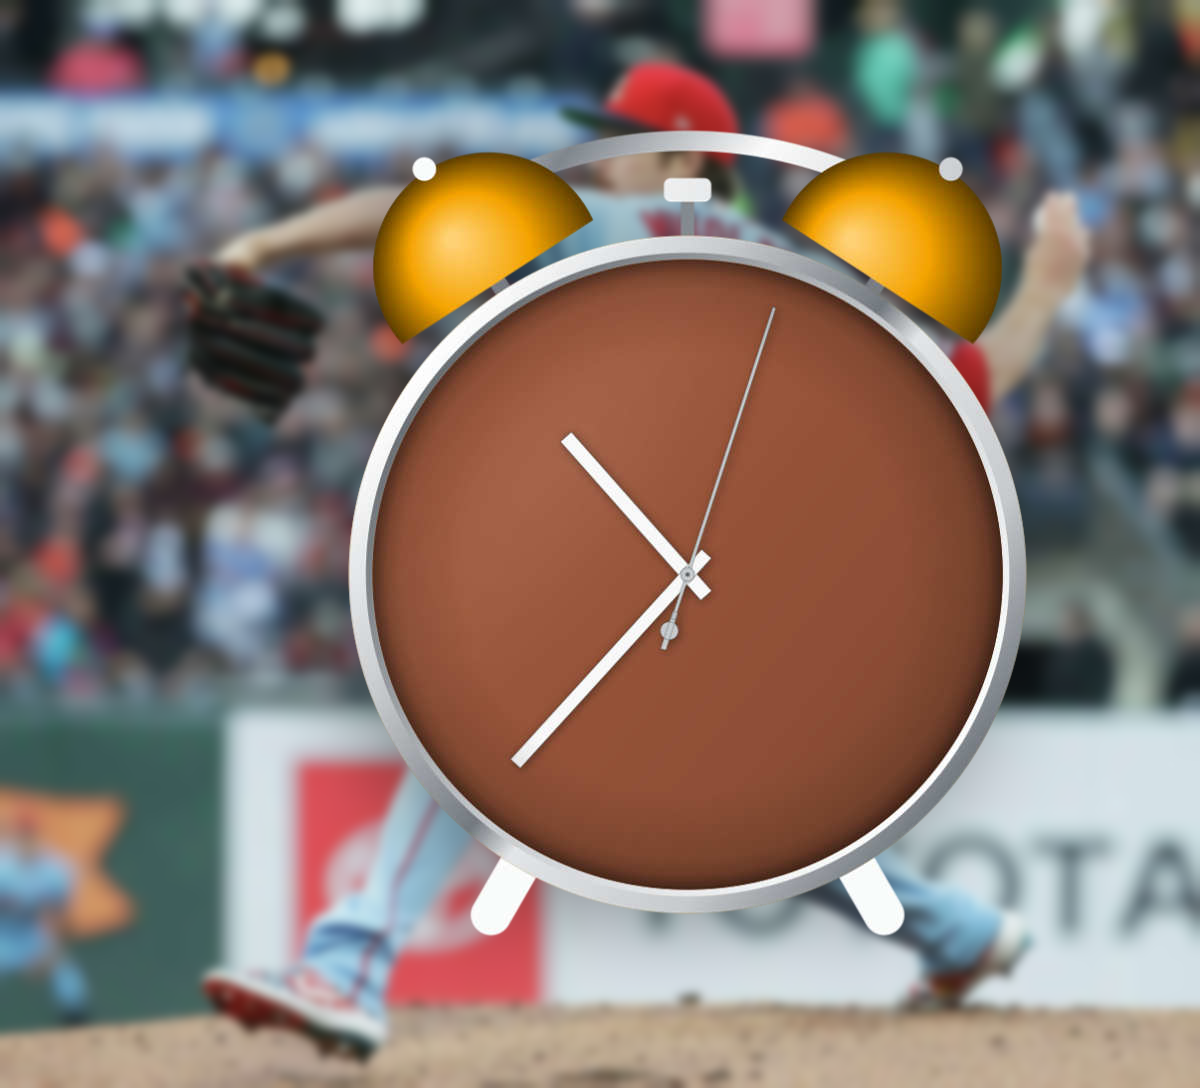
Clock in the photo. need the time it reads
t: 10:37:03
